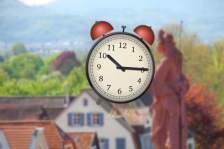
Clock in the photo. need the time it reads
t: 10:15
